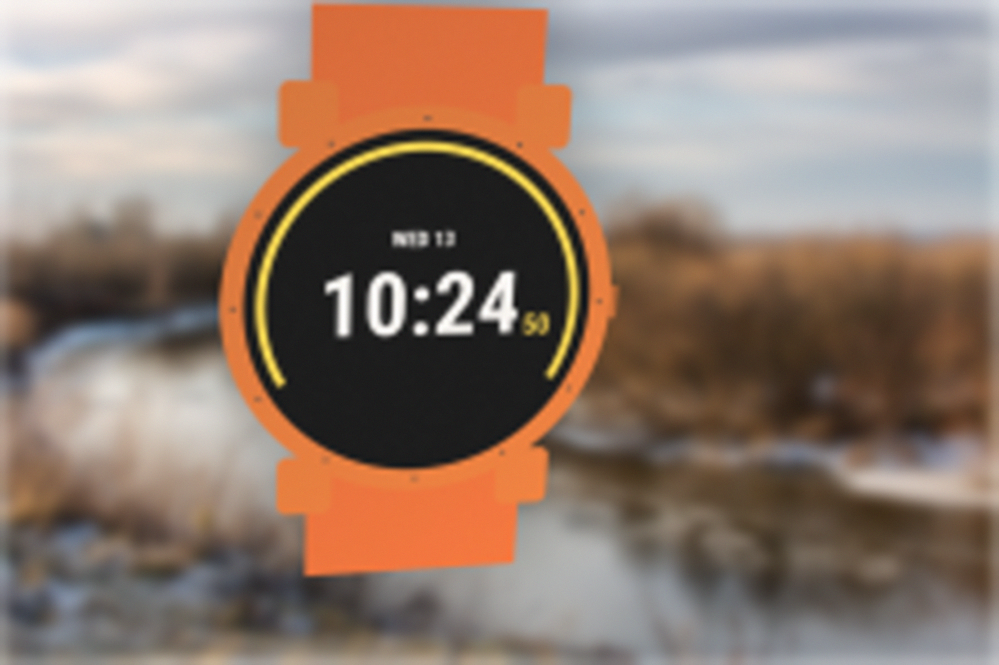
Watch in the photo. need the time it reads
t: 10:24
